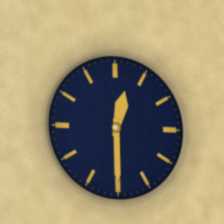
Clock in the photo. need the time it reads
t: 12:30
